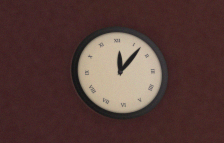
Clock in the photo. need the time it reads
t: 12:07
